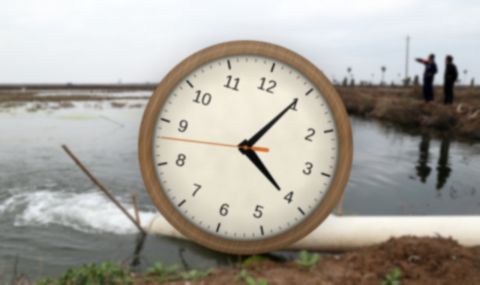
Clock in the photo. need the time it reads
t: 4:04:43
